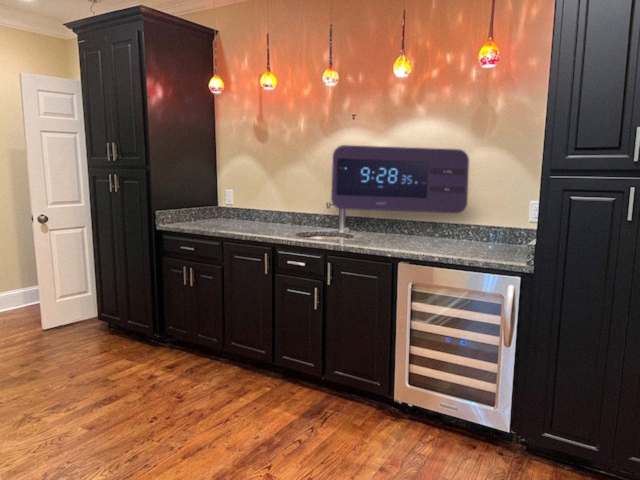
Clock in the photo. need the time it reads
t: 9:28
